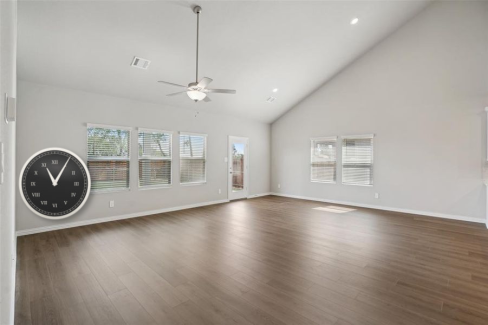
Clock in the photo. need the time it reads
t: 11:05
